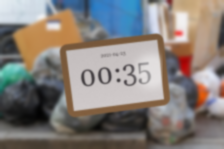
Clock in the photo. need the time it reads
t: 0:35
